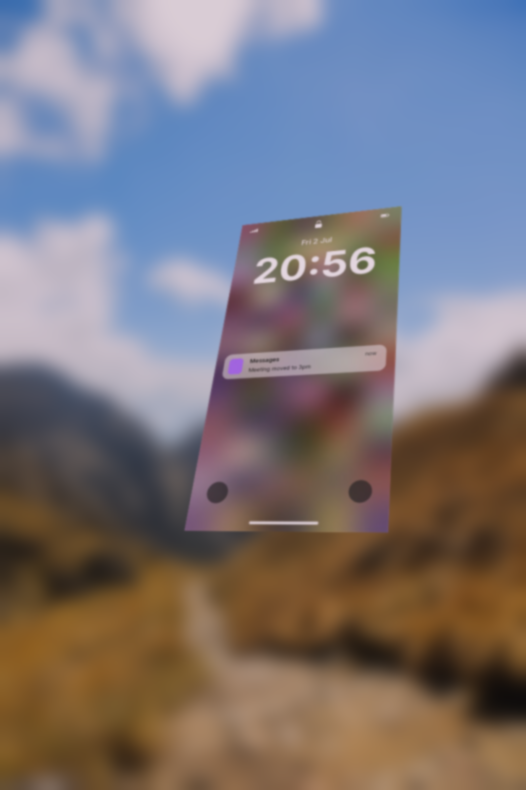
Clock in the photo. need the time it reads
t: 20:56
